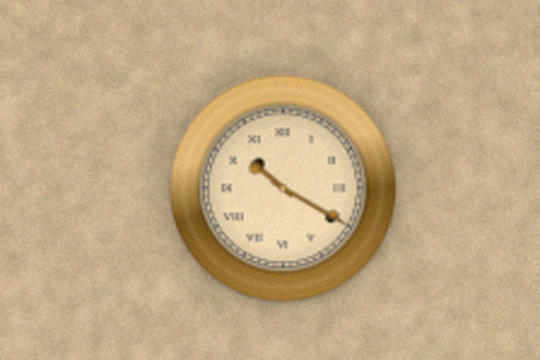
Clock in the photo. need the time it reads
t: 10:20
